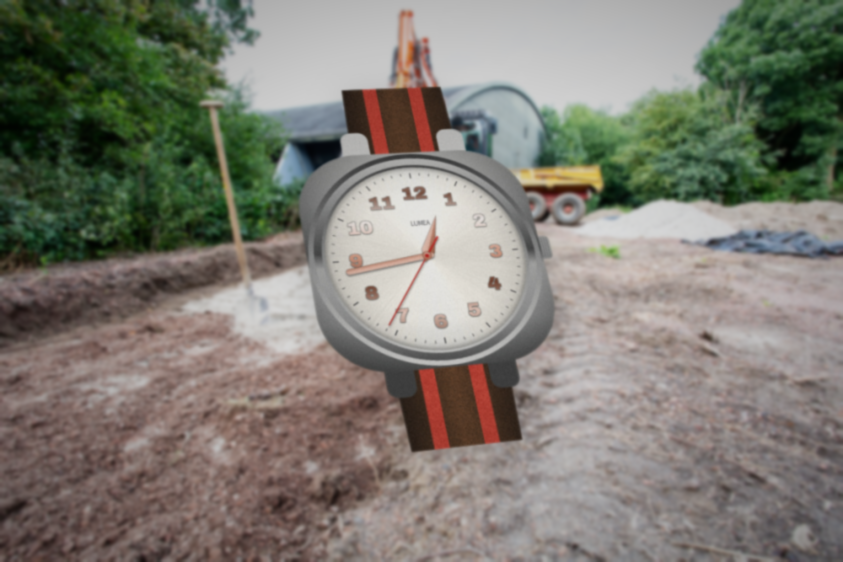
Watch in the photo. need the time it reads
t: 12:43:36
